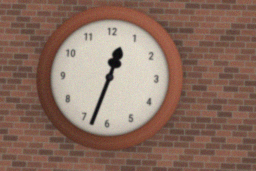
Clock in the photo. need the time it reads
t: 12:33
